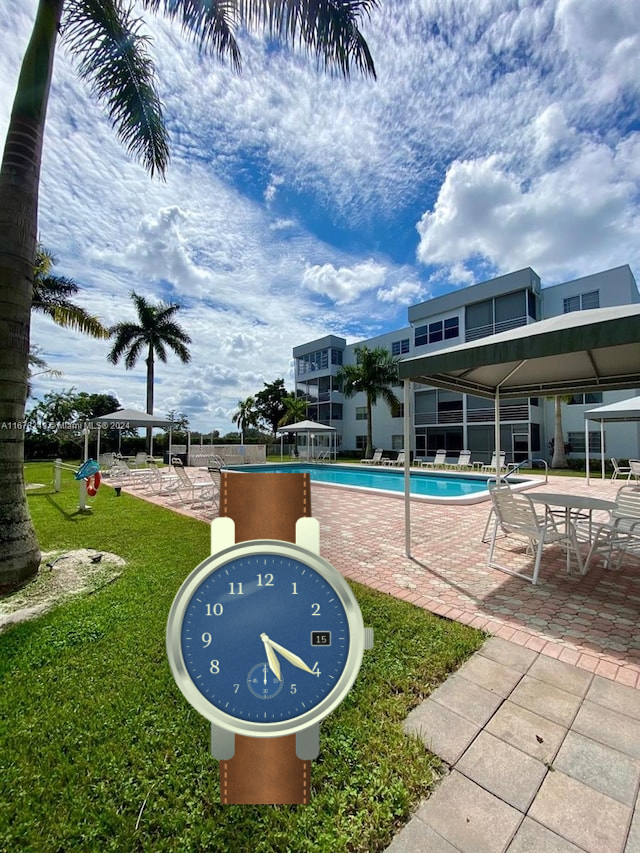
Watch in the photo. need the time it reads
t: 5:21
